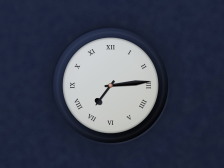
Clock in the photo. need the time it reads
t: 7:14
